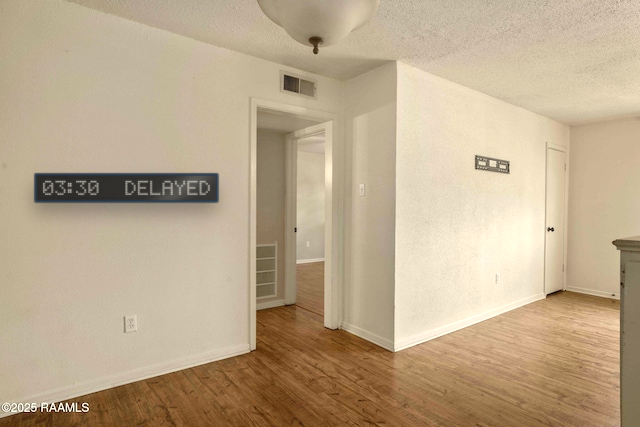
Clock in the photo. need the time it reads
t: 3:30
